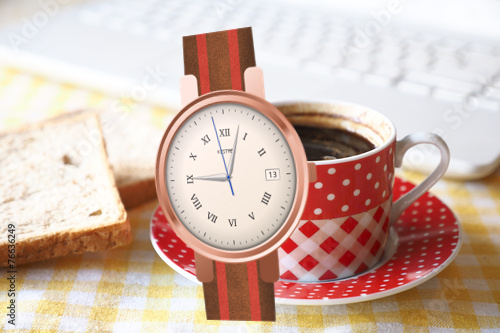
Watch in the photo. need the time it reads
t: 9:02:58
